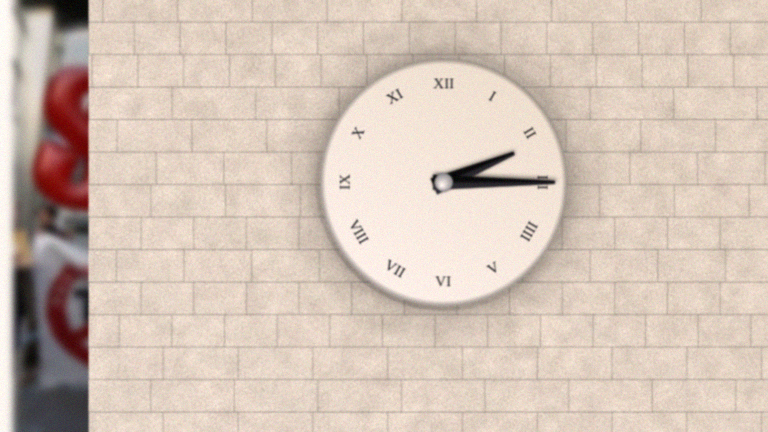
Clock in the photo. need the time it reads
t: 2:15
